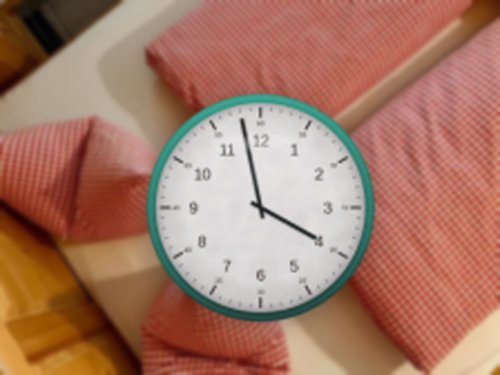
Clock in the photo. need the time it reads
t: 3:58
